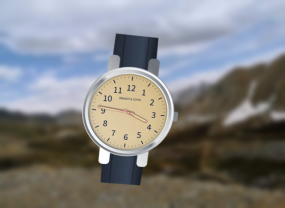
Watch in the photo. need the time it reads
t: 3:46
